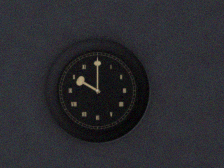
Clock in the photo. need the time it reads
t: 10:00
